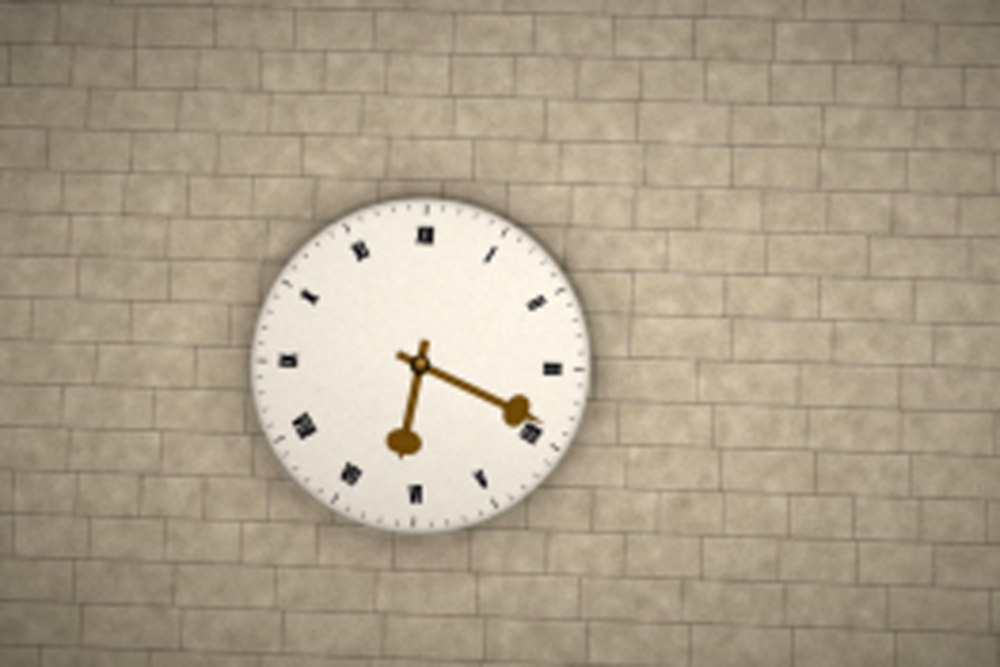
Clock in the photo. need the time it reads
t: 6:19
